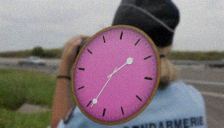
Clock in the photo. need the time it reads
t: 1:34
